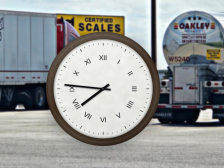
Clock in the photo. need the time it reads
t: 7:46
